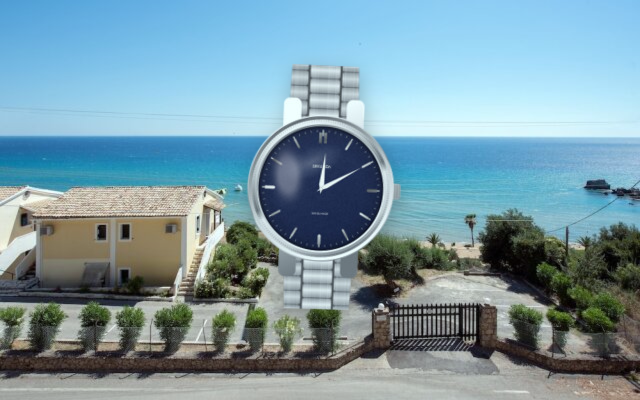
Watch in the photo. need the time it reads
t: 12:10
